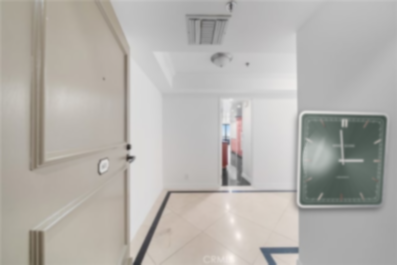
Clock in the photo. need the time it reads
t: 2:59
